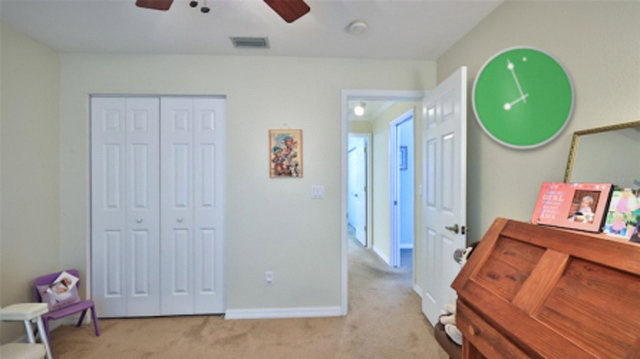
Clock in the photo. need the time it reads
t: 7:56
